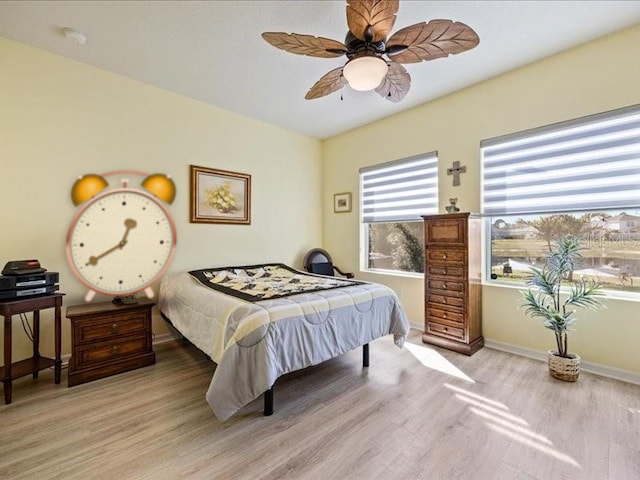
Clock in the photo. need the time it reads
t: 12:40
